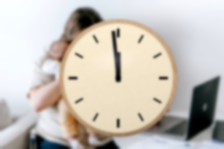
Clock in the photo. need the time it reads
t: 11:59
